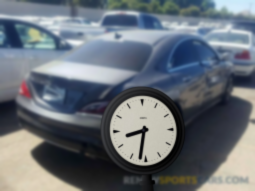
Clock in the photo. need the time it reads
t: 8:32
